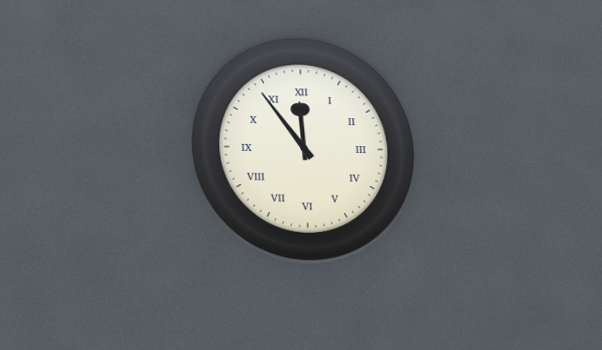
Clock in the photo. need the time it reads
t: 11:54
